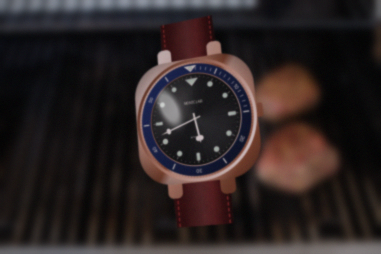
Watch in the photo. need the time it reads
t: 5:42
